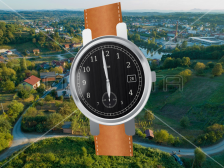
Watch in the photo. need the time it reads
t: 5:59
